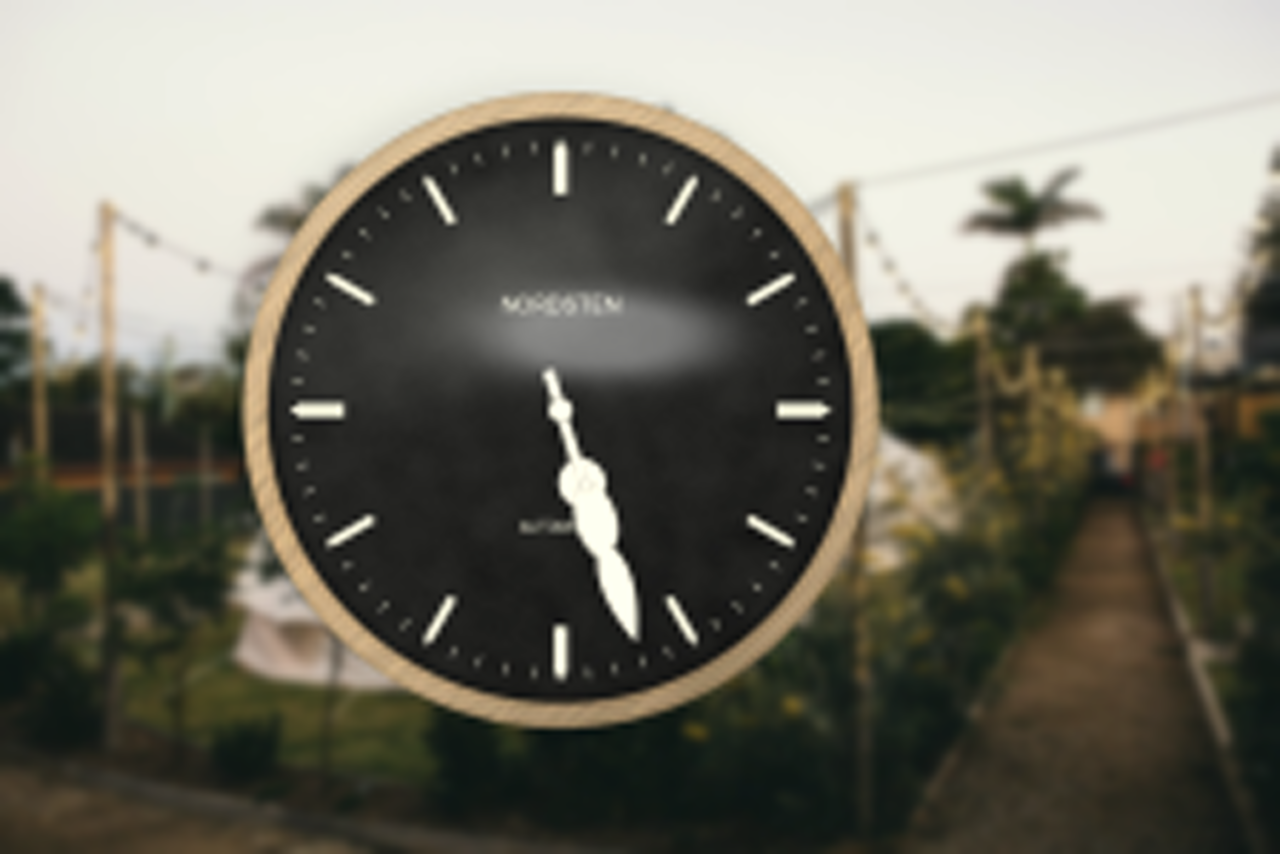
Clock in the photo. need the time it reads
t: 5:27
